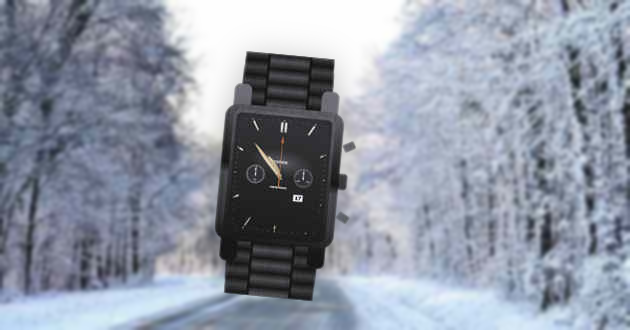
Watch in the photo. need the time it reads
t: 10:53
